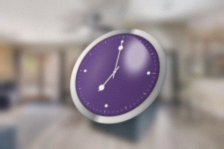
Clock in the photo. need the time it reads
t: 7:00
